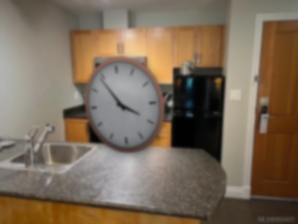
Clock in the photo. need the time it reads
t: 3:54
